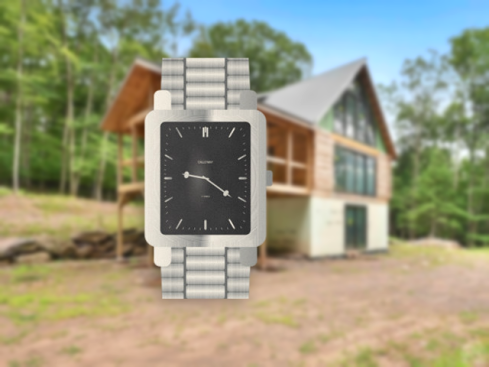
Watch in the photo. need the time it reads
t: 9:21
